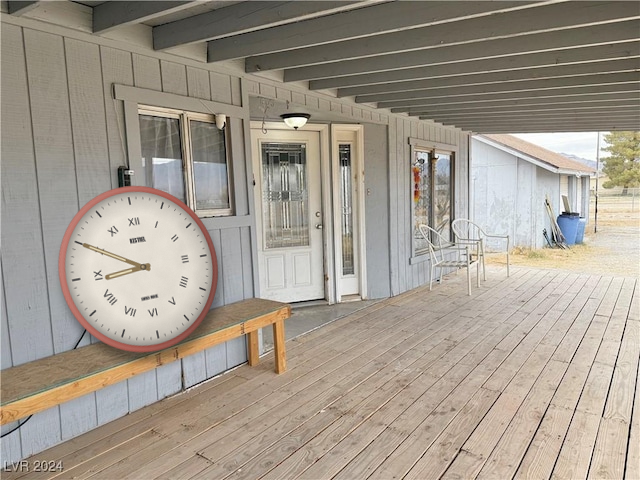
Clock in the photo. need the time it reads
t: 8:50
